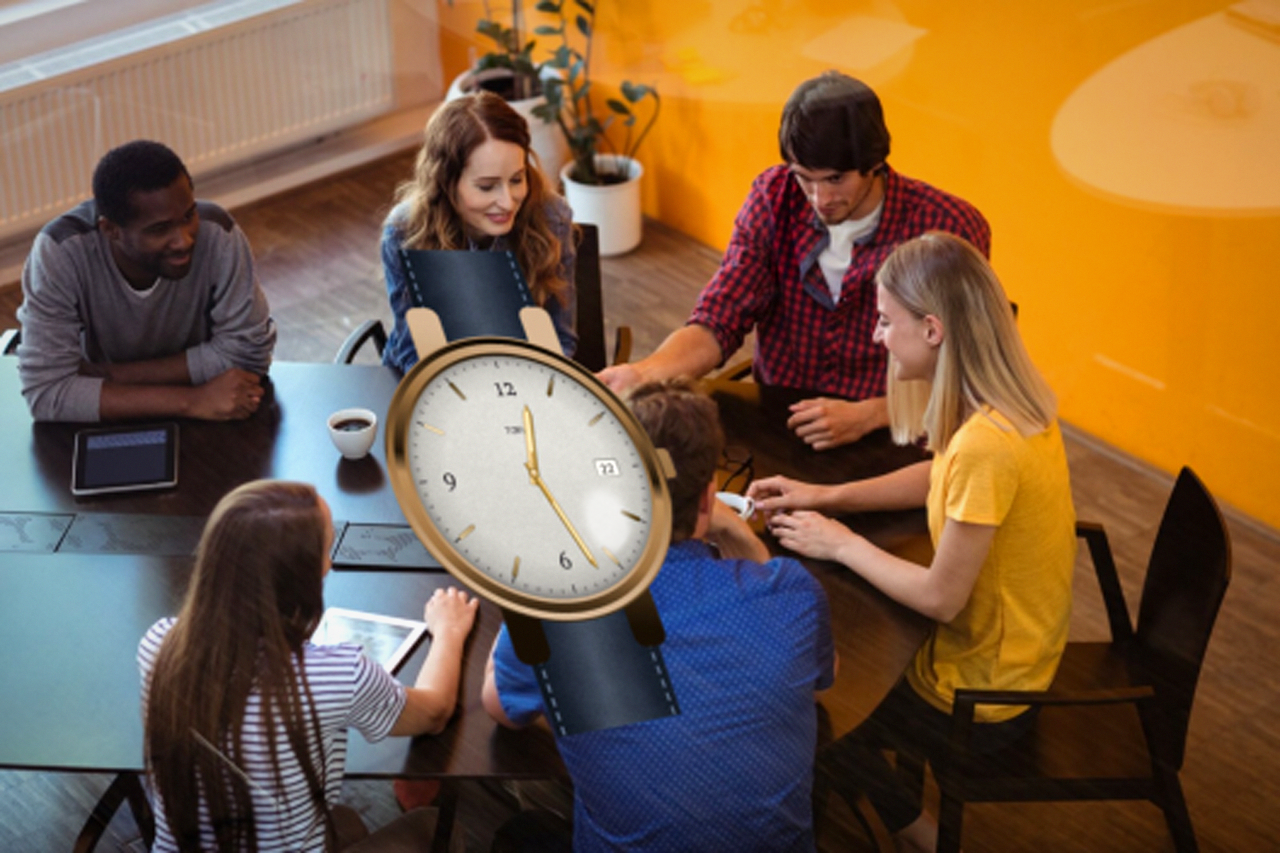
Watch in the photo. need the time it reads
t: 12:27
